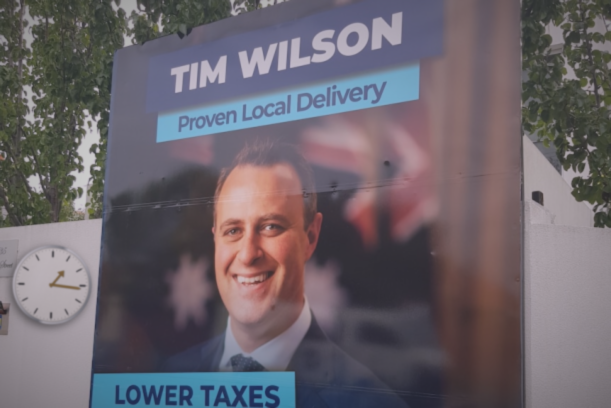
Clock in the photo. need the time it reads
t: 1:16
